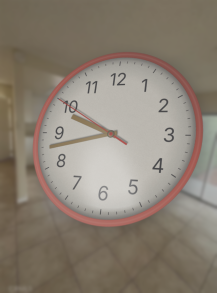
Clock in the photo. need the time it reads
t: 9:42:50
